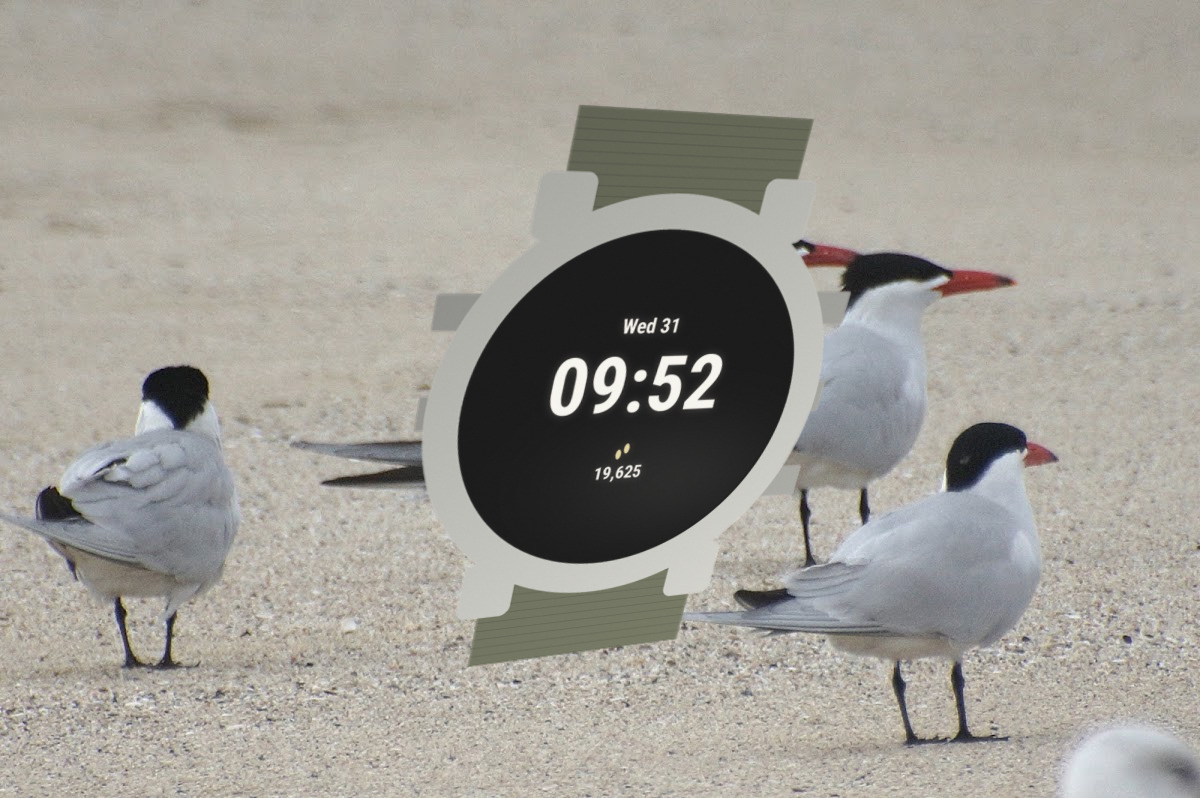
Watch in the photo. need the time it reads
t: 9:52
